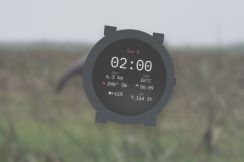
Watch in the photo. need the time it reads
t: 2:00
